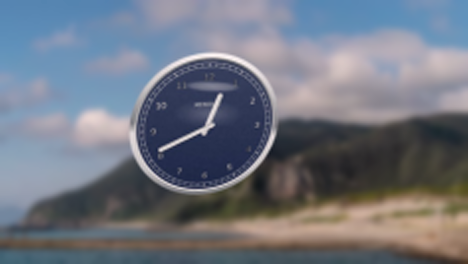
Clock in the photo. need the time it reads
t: 12:41
